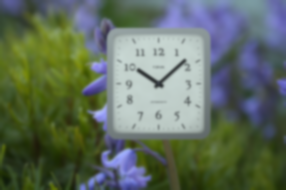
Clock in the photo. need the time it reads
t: 10:08
